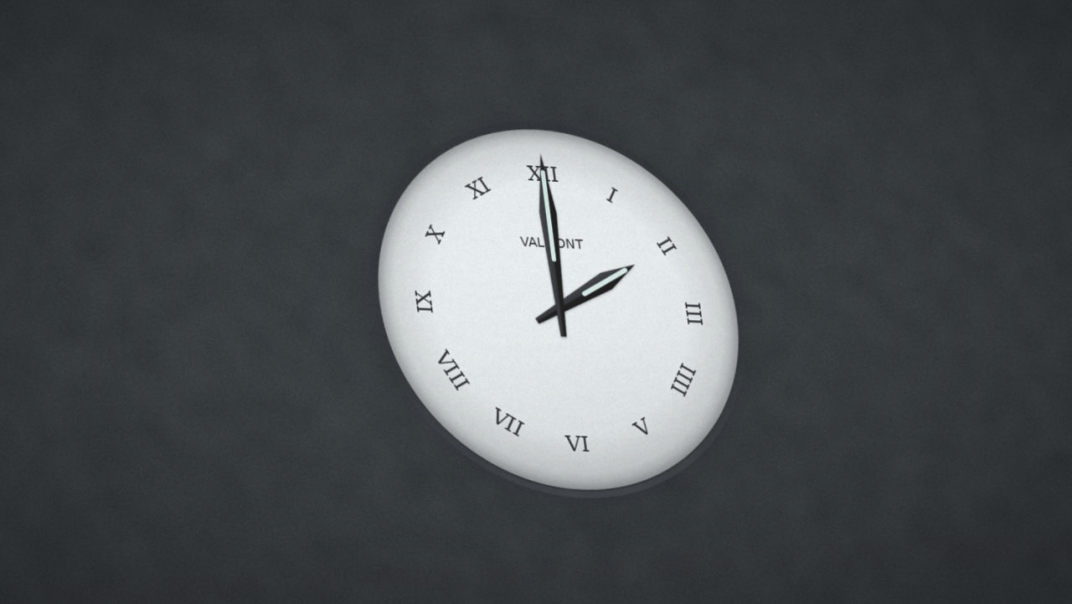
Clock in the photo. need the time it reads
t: 2:00
